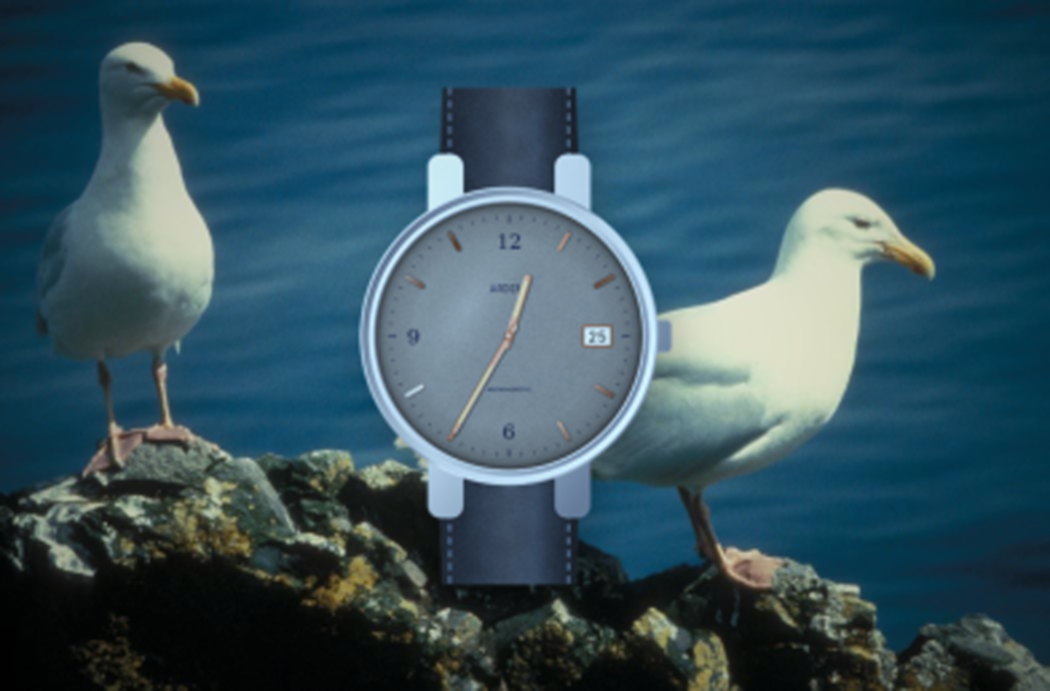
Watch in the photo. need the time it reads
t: 12:35
